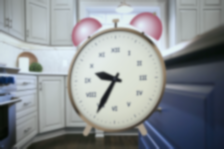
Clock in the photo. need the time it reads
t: 9:35
